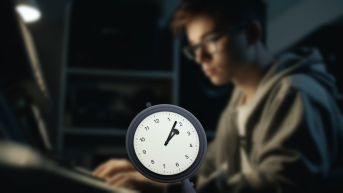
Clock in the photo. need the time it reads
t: 2:08
